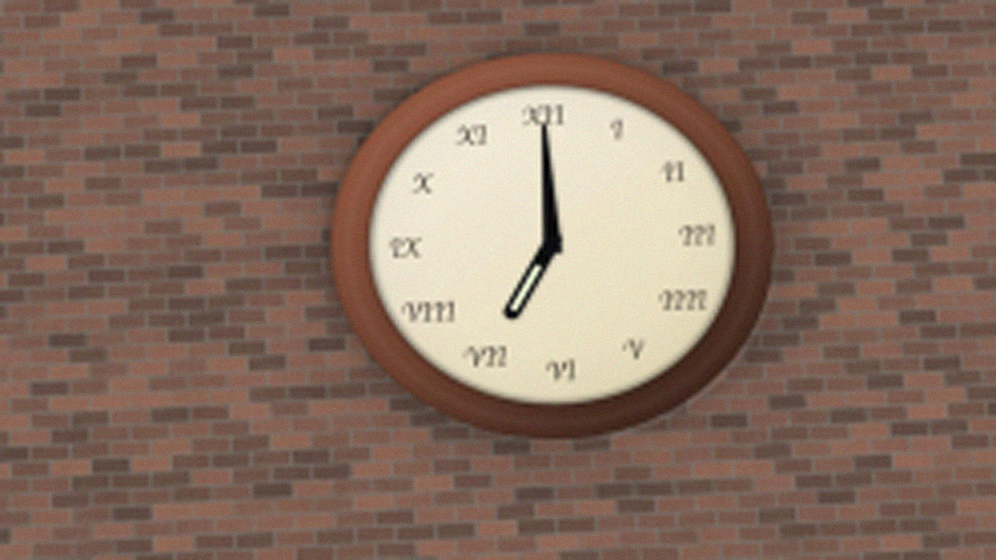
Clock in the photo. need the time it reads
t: 7:00
